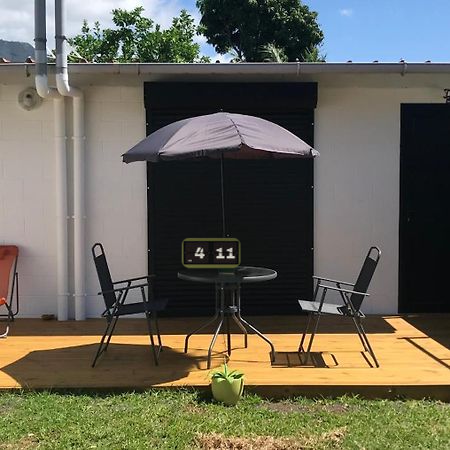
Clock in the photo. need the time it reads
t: 4:11
